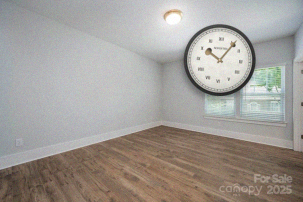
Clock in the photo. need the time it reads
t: 10:06
